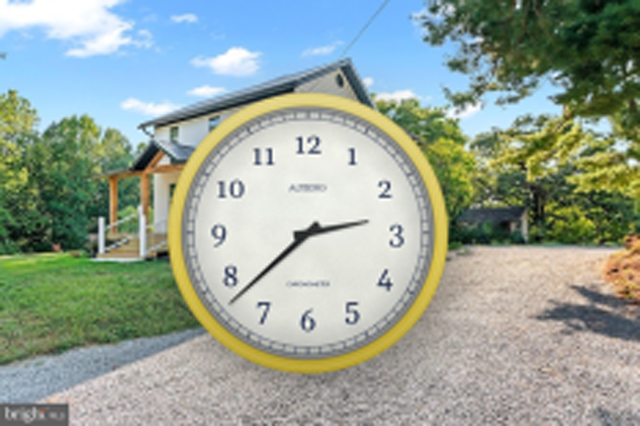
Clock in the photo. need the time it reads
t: 2:38
